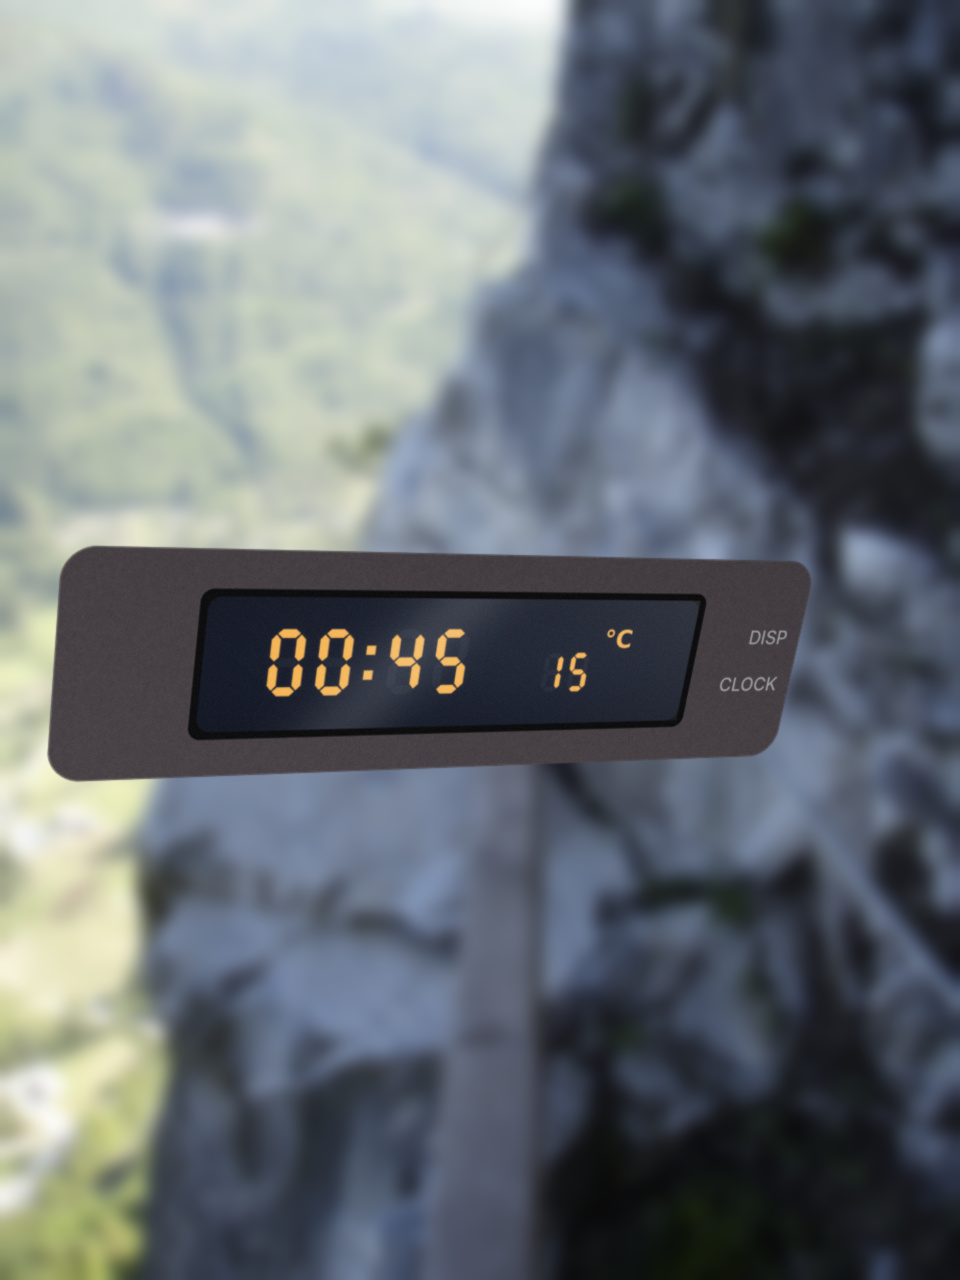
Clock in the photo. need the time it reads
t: 0:45
